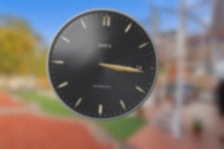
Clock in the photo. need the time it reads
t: 3:16
